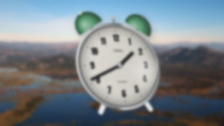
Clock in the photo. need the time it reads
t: 1:41
